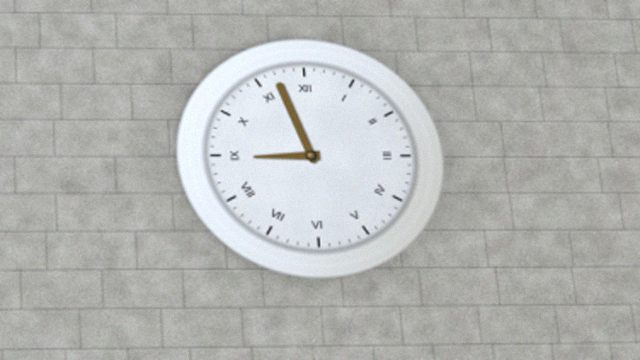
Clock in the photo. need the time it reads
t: 8:57
